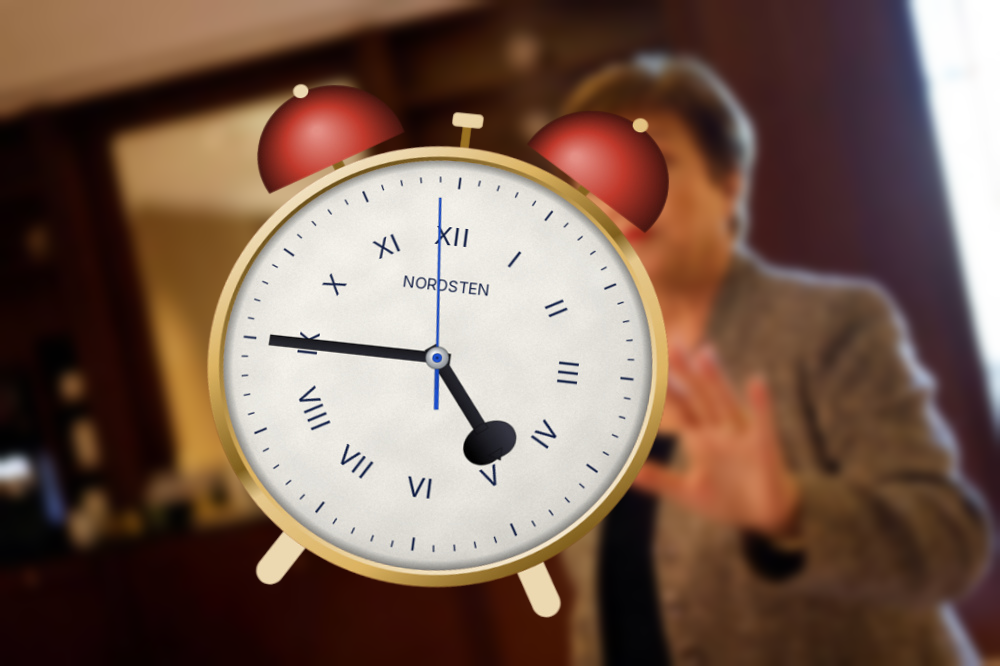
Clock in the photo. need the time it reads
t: 4:44:59
